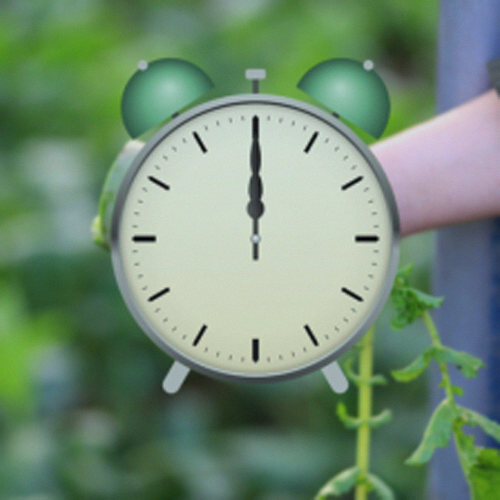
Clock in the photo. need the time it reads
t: 12:00
